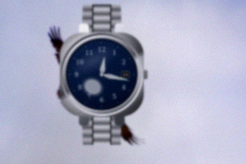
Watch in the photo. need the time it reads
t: 12:17
